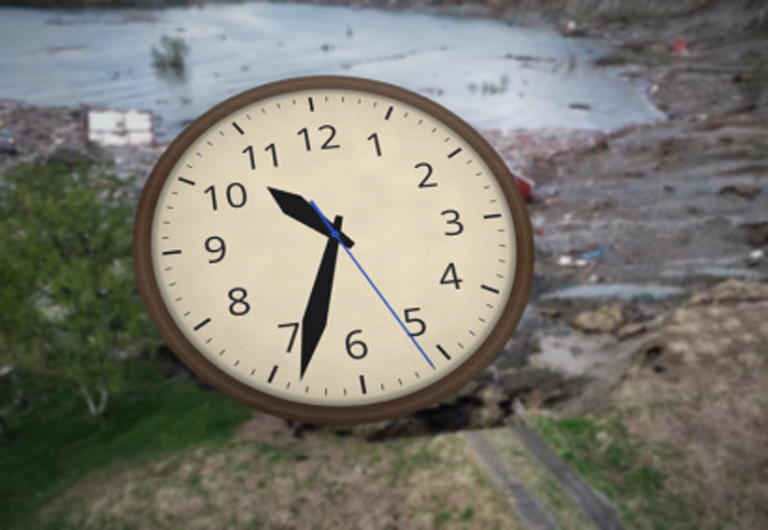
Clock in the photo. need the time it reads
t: 10:33:26
